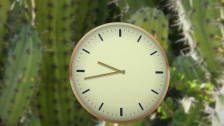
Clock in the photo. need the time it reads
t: 9:43
